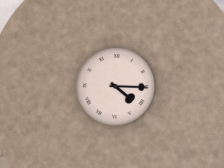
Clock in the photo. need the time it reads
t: 4:15
